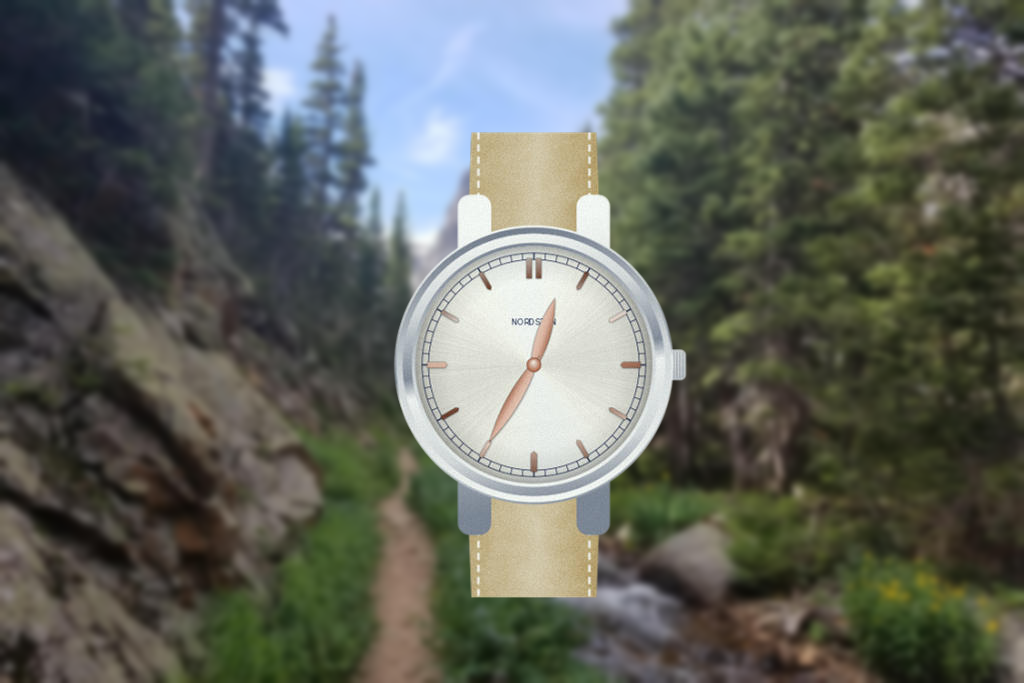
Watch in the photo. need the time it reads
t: 12:35
